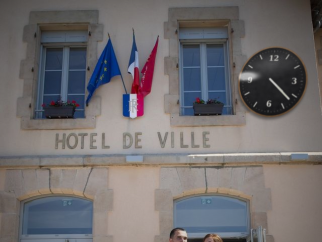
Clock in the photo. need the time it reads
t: 4:22
